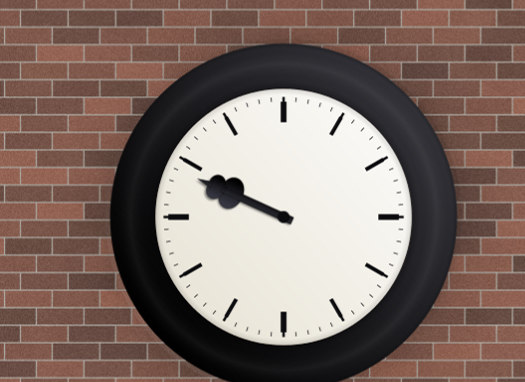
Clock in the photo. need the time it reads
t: 9:49
